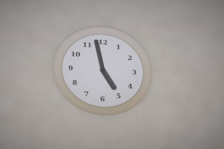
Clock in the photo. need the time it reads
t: 4:58
